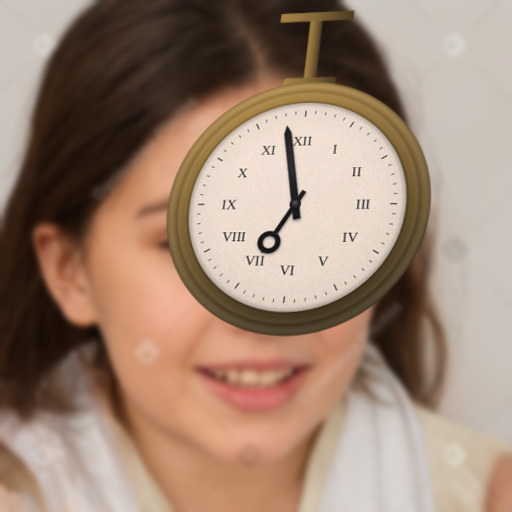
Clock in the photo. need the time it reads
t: 6:58
